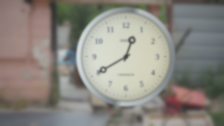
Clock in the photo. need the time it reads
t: 12:40
